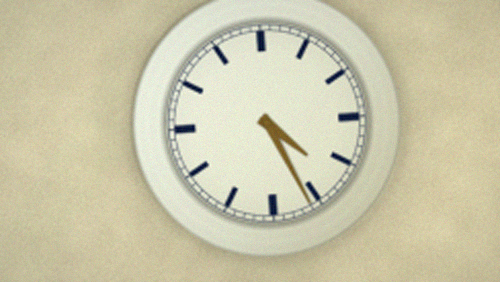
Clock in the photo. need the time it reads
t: 4:26
